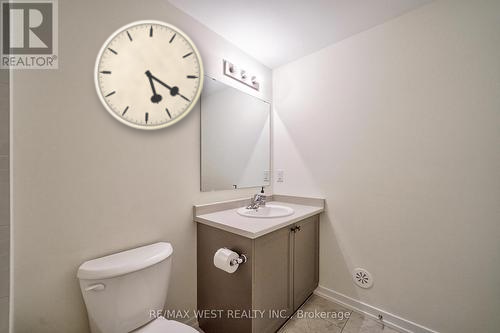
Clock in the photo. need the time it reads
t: 5:20
